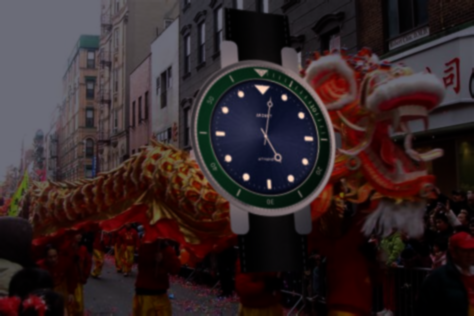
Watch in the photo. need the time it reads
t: 5:02
